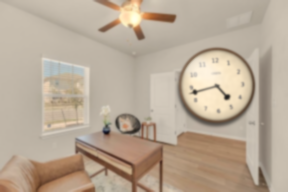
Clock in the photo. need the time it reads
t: 4:43
